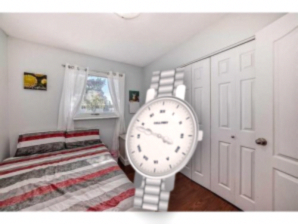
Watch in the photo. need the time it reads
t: 3:48
